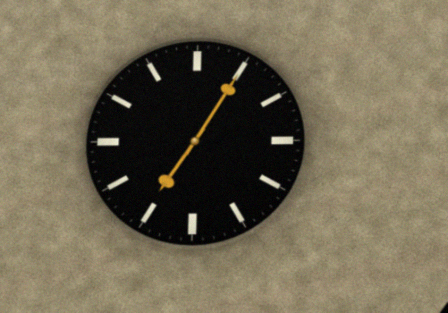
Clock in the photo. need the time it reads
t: 7:05
